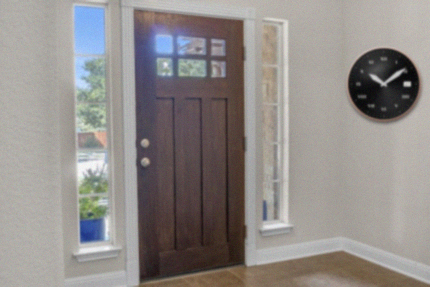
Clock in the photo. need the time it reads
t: 10:09
